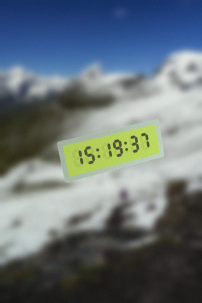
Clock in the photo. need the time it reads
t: 15:19:37
